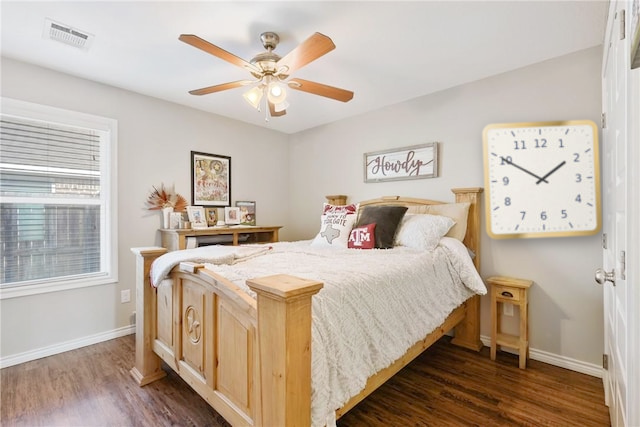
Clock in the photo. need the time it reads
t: 1:50
